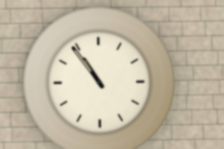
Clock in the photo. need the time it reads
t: 10:54
